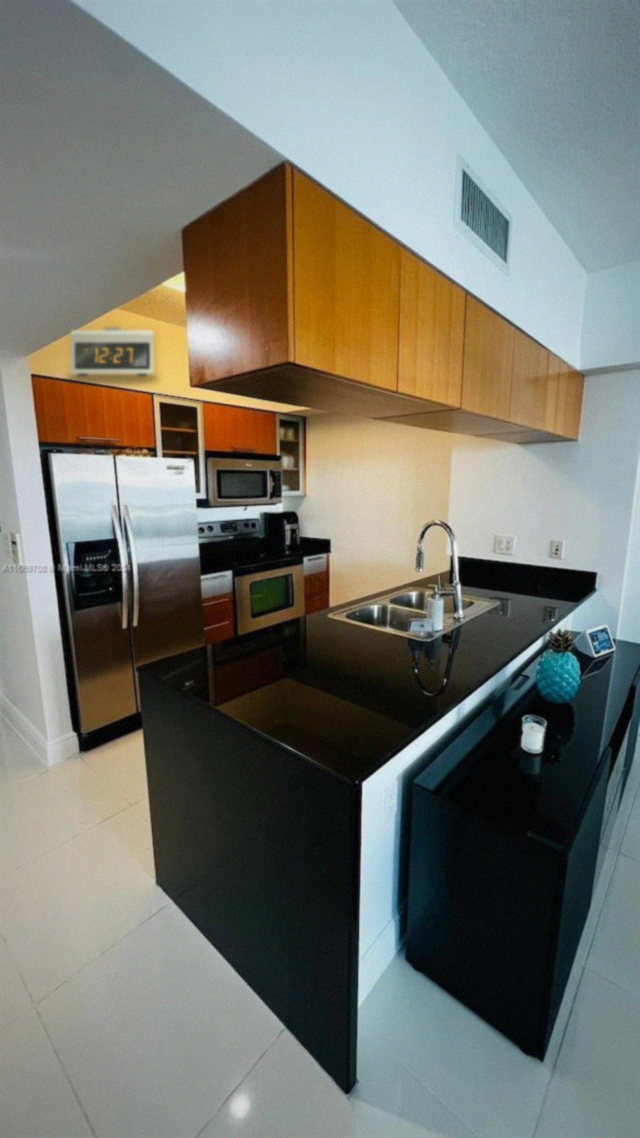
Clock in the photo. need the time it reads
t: 12:27
